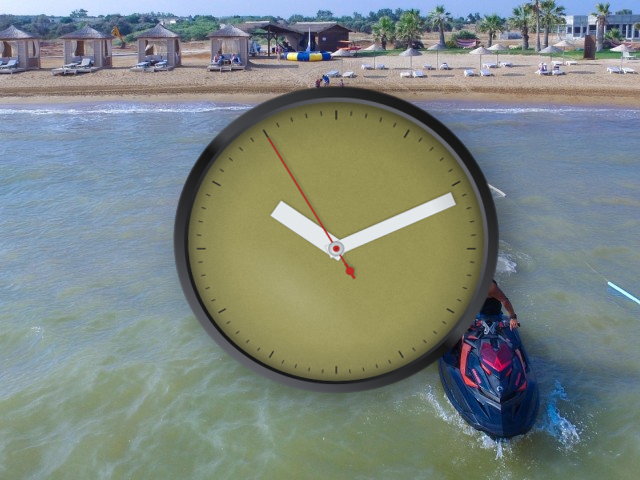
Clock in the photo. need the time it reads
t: 10:10:55
